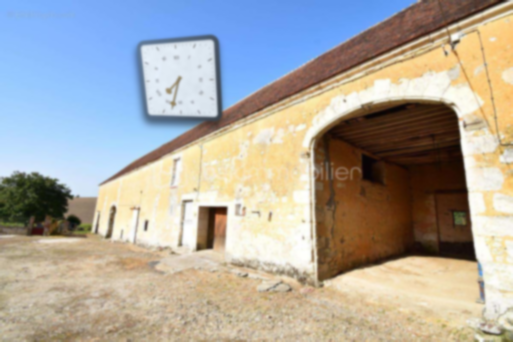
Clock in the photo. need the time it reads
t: 7:33
